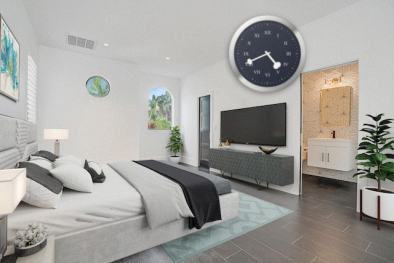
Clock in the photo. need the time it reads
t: 4:41
